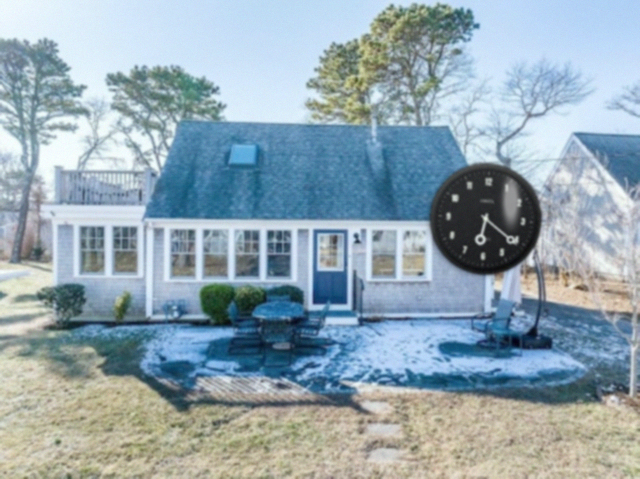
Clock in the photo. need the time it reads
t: 6:21
